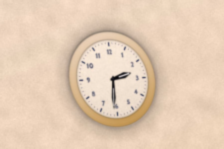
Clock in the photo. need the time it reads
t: 2:31
